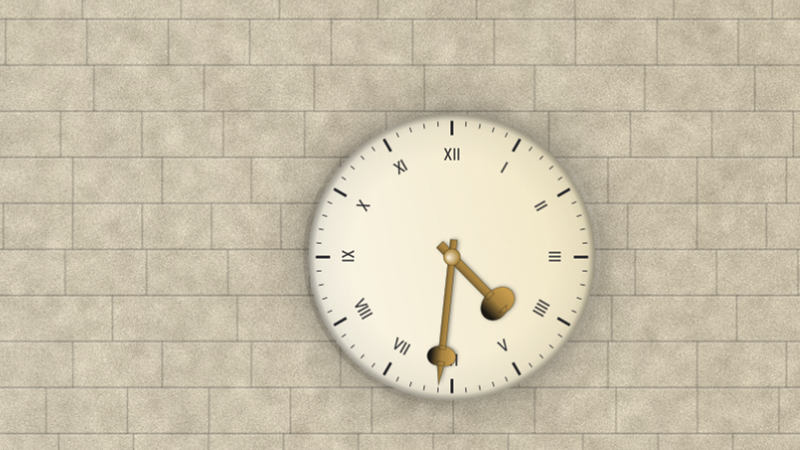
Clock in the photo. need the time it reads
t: 4:31
